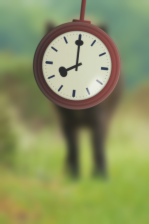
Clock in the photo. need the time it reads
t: 8:00
